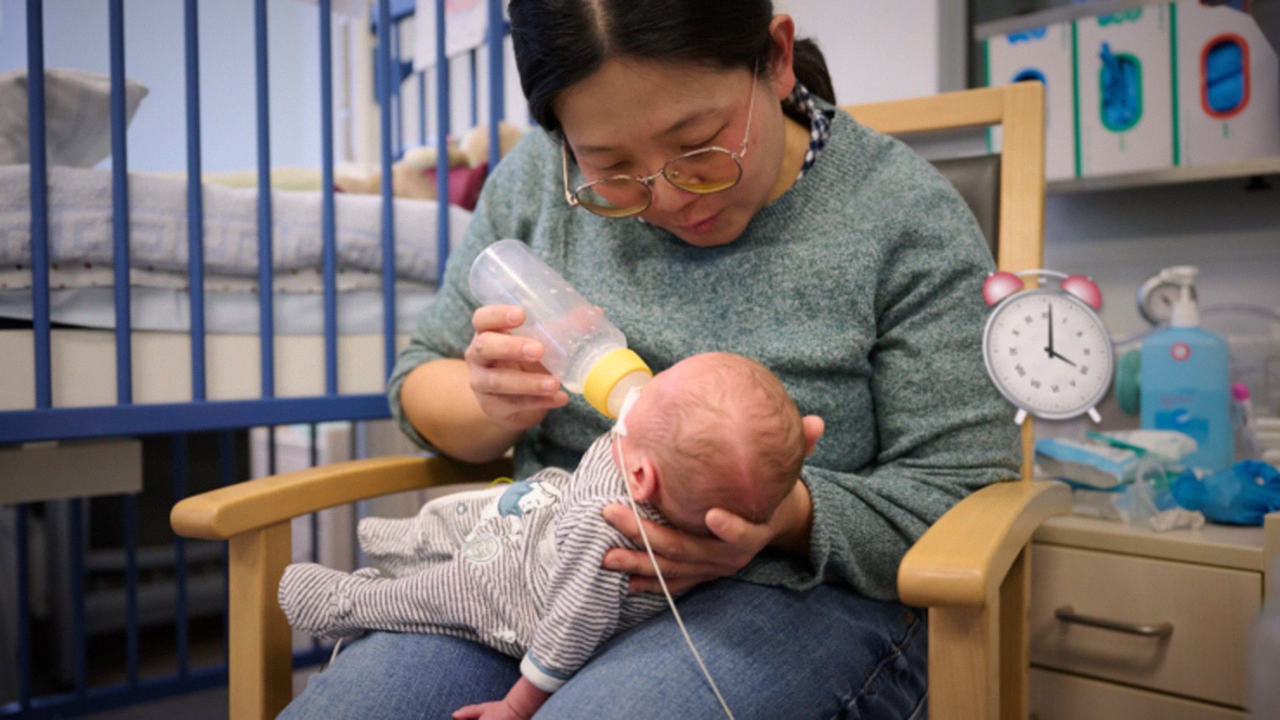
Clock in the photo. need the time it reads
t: 4:01
